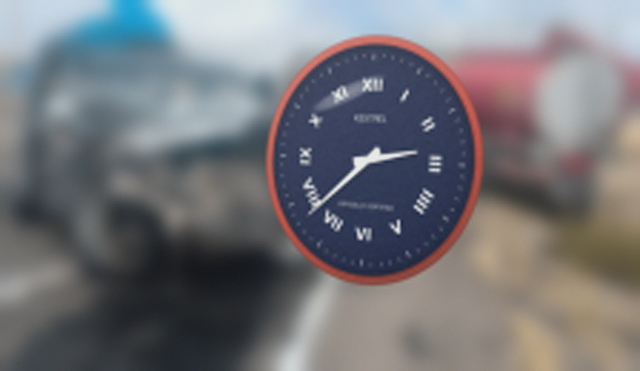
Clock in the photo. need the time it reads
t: 2:38
